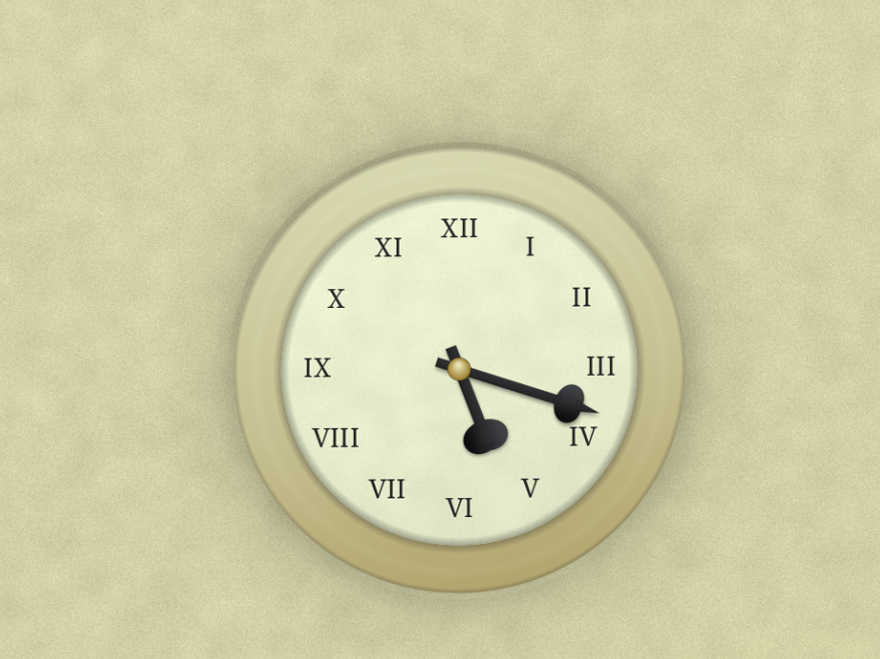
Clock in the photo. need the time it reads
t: 5:18
